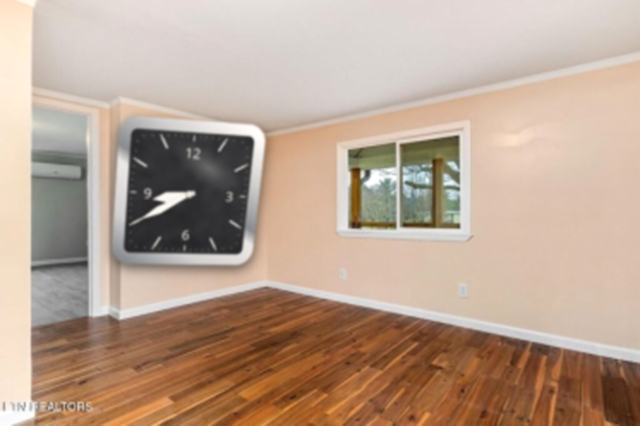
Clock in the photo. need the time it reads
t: 8:40
